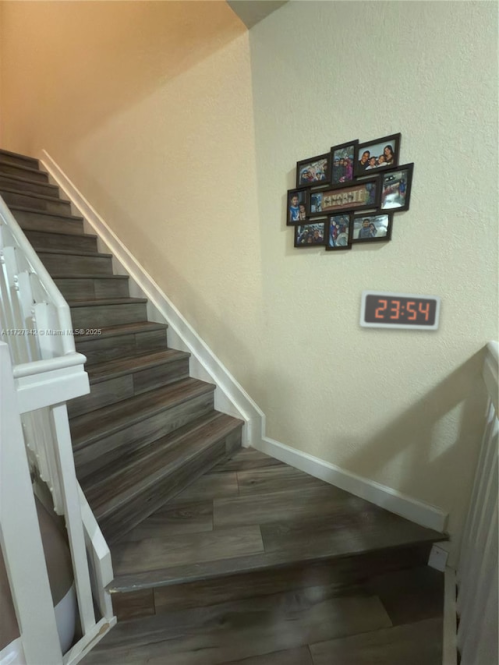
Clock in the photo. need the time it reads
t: 23:54
